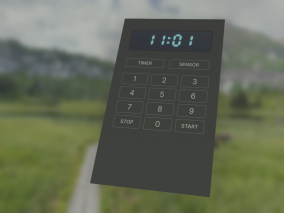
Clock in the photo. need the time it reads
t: 11:01
